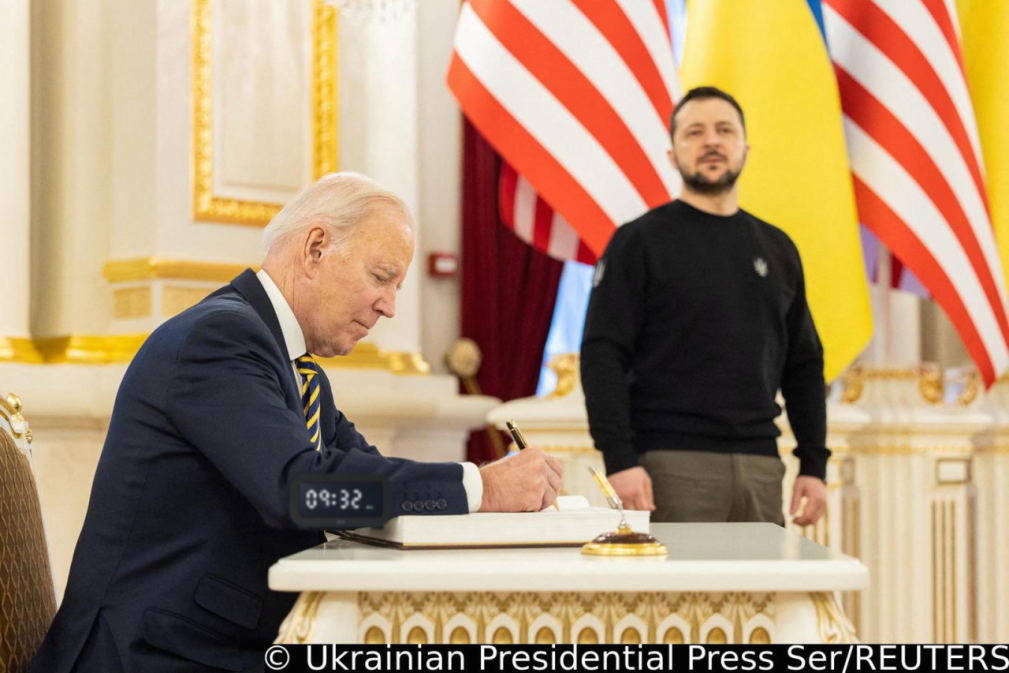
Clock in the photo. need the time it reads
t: 9:32
